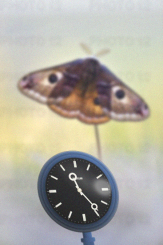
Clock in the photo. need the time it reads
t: 11:24
